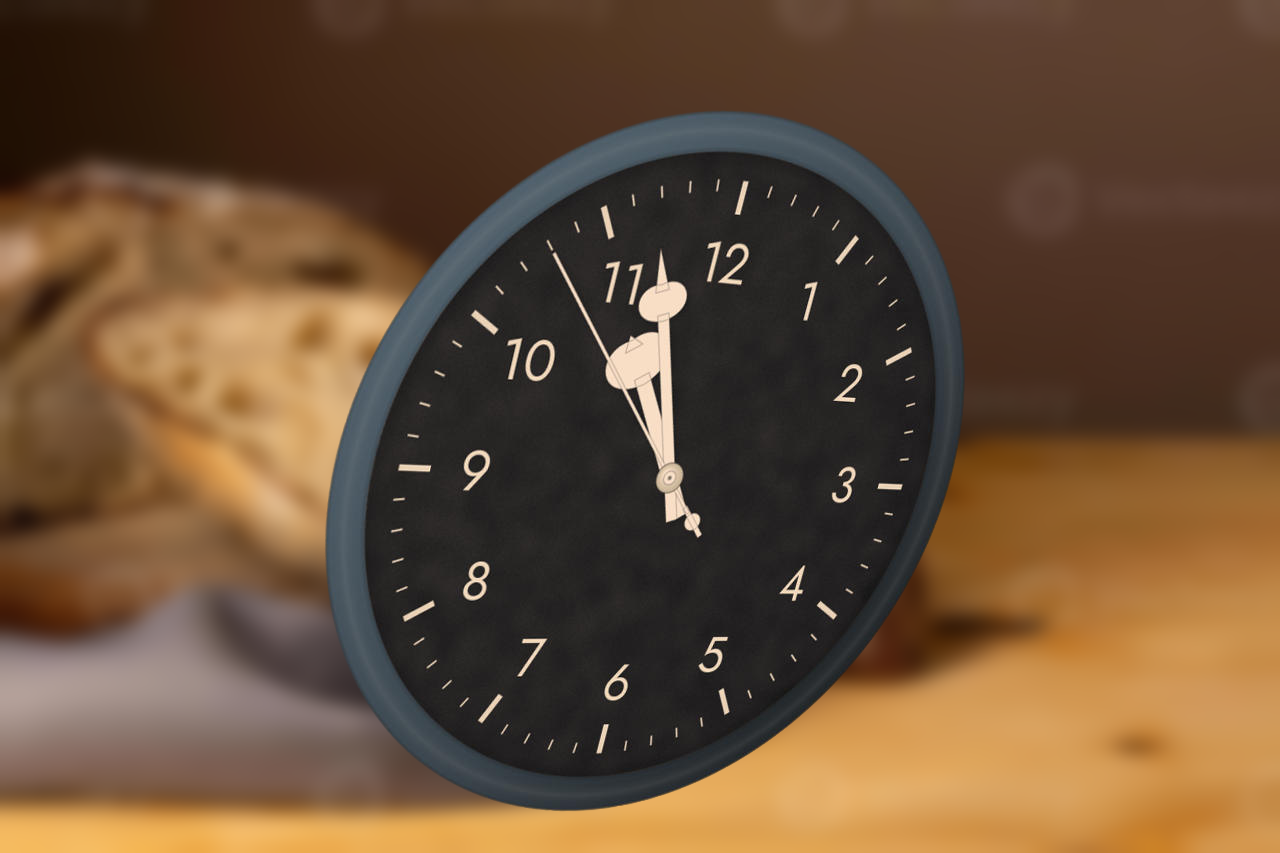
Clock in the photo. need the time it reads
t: 10:56:53
